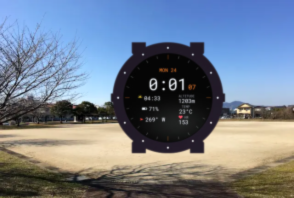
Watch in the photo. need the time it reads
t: 0:01
